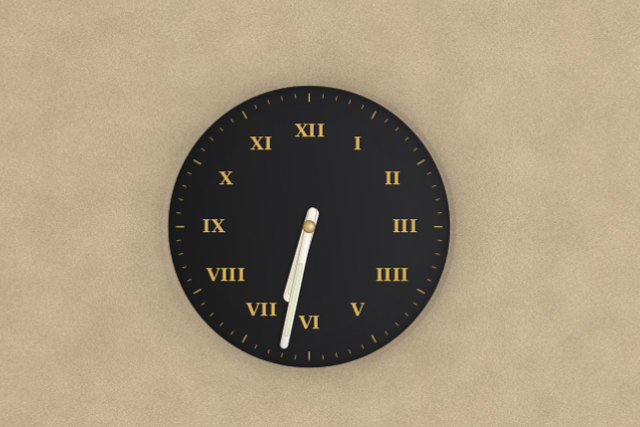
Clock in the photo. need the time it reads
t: 6:32
